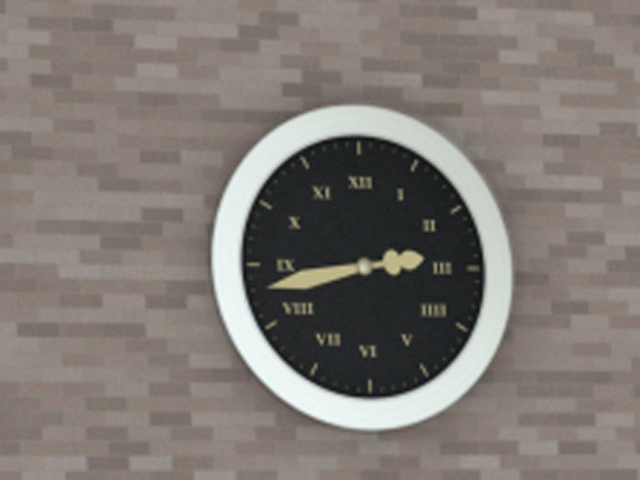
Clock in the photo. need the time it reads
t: 2:43
